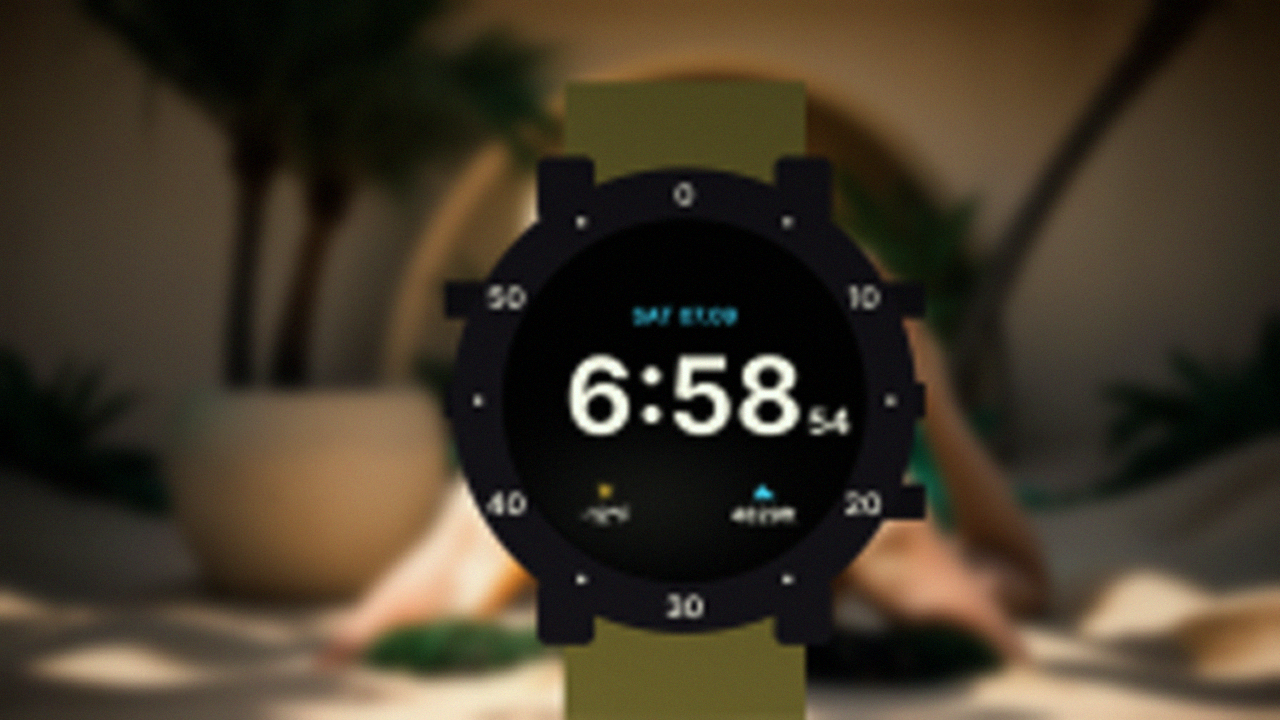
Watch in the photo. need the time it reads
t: 6:58
